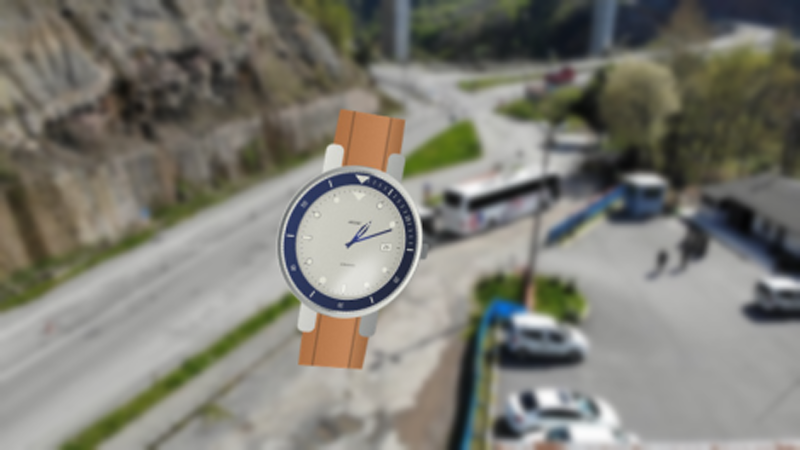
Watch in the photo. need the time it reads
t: 1:11
